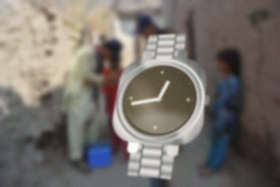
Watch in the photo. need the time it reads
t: 12:43
